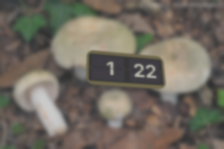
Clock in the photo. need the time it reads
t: 1:22
